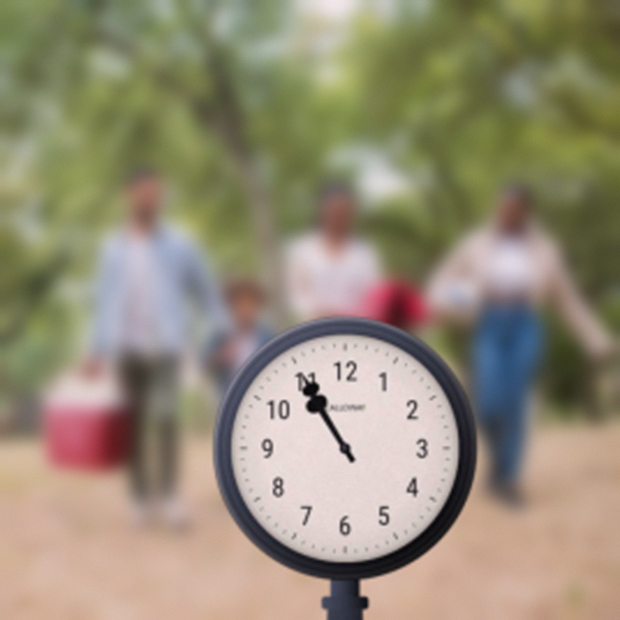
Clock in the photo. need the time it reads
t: 10:55
